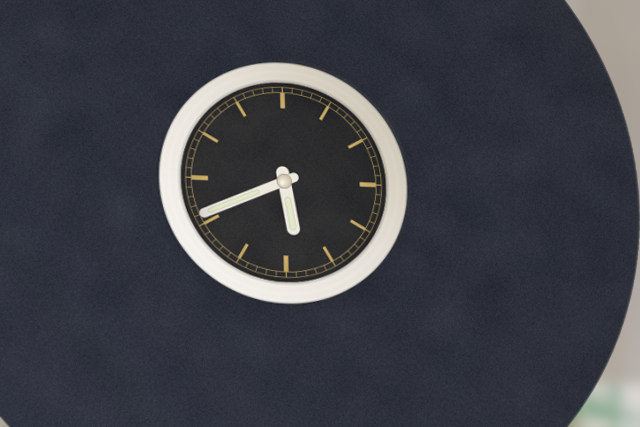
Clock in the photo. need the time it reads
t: 5:41
